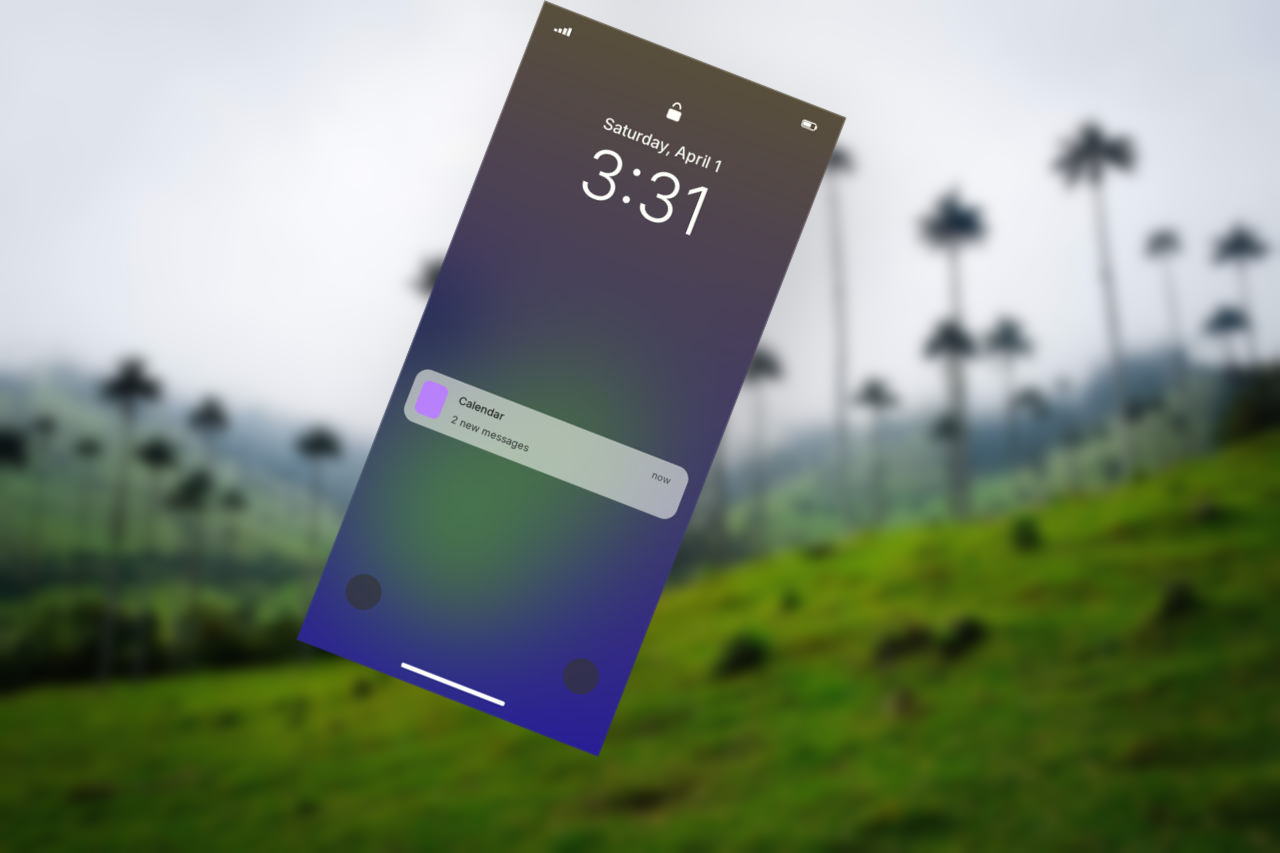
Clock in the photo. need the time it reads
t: 3:31
